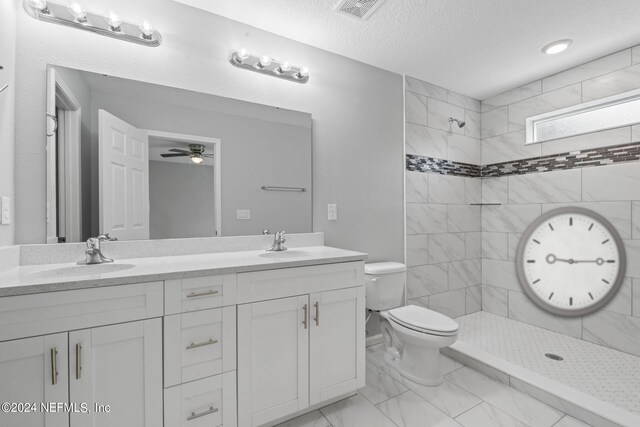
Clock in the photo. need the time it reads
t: 9:15
